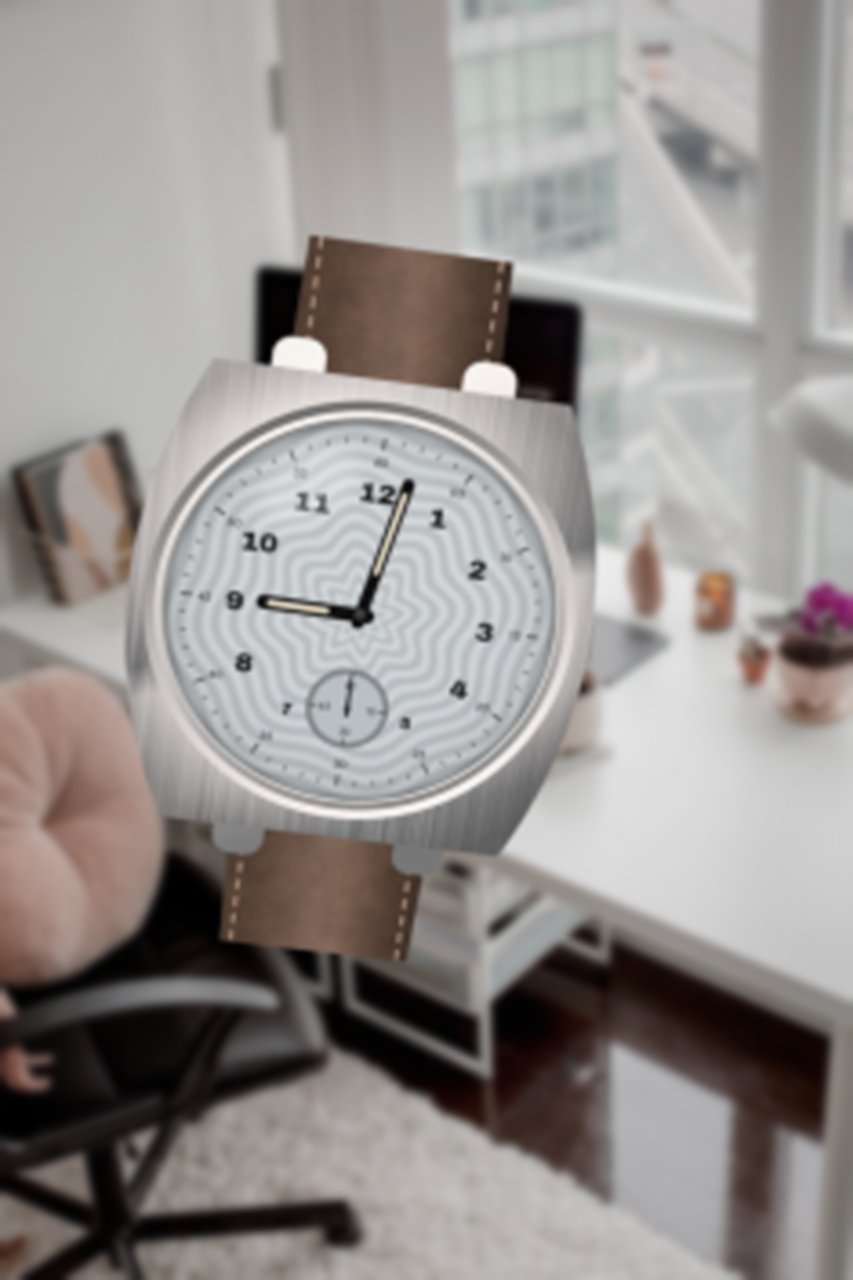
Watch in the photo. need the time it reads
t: 9:02
